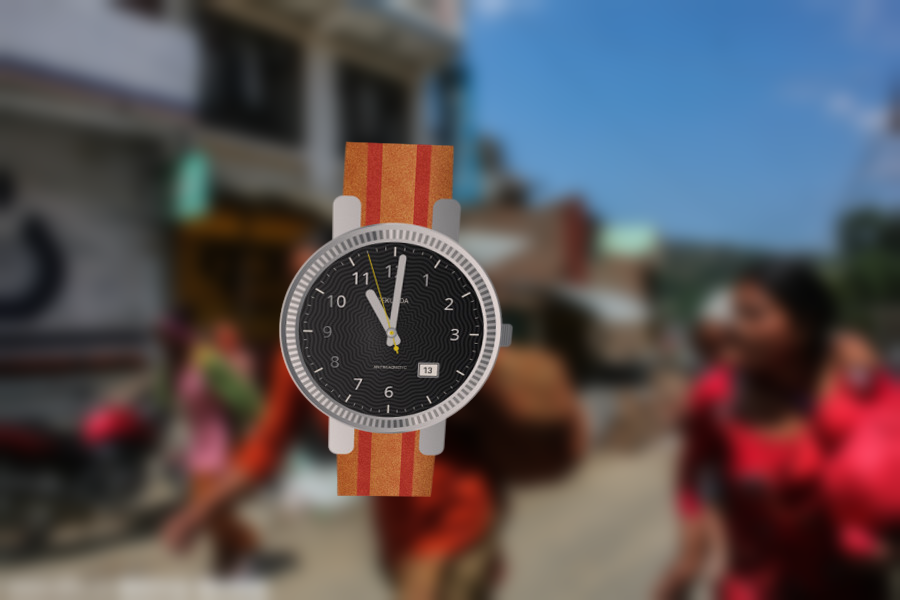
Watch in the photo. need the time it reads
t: 11:00:57
